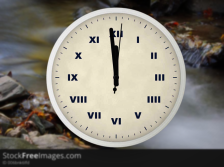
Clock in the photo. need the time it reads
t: 11:59:01
